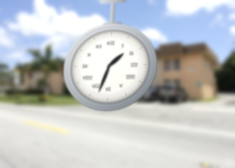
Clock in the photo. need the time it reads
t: 1:33
